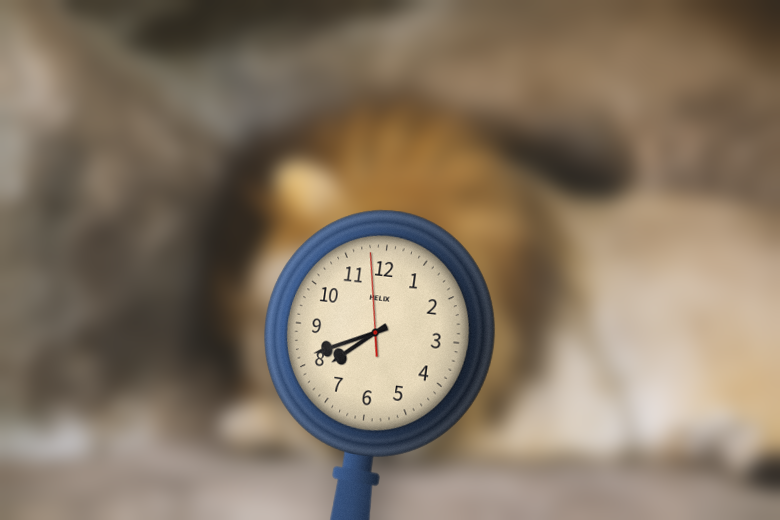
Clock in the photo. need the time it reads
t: 7:40:58
